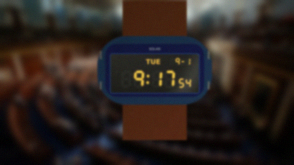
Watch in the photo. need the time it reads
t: 9:17
